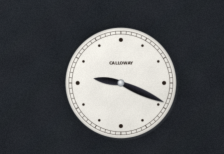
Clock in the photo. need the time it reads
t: 9:19
